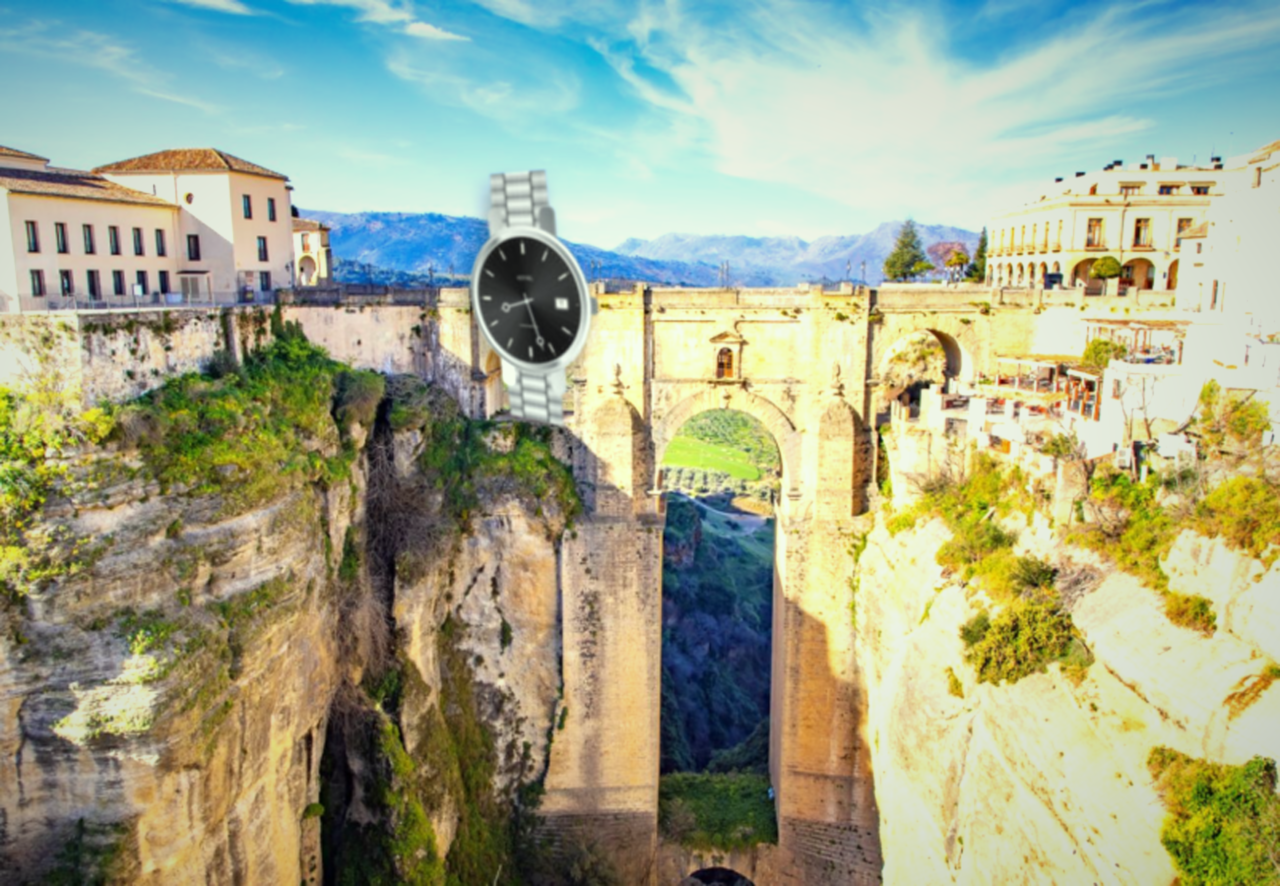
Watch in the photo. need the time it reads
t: 8:27
